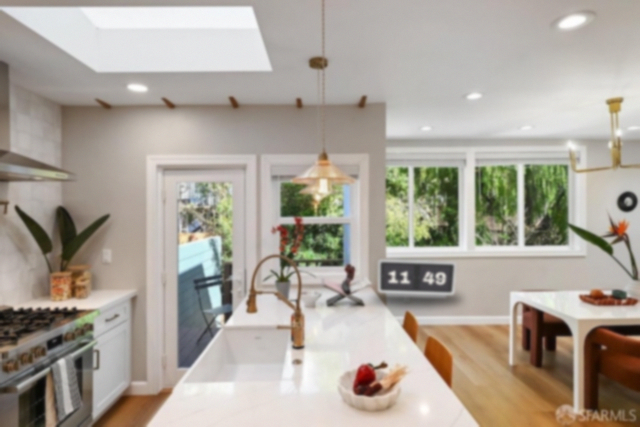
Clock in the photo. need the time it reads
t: 11:49
